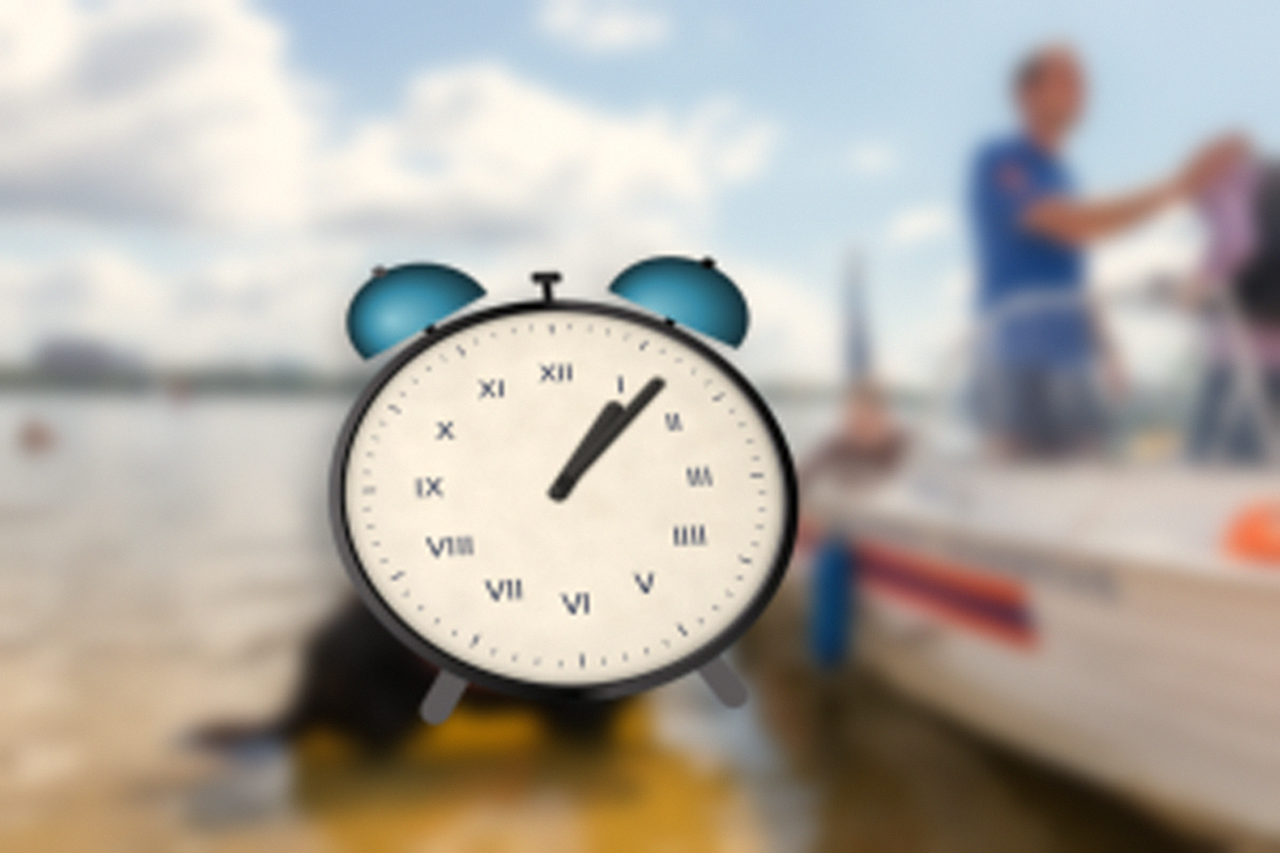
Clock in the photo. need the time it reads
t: 1:07
